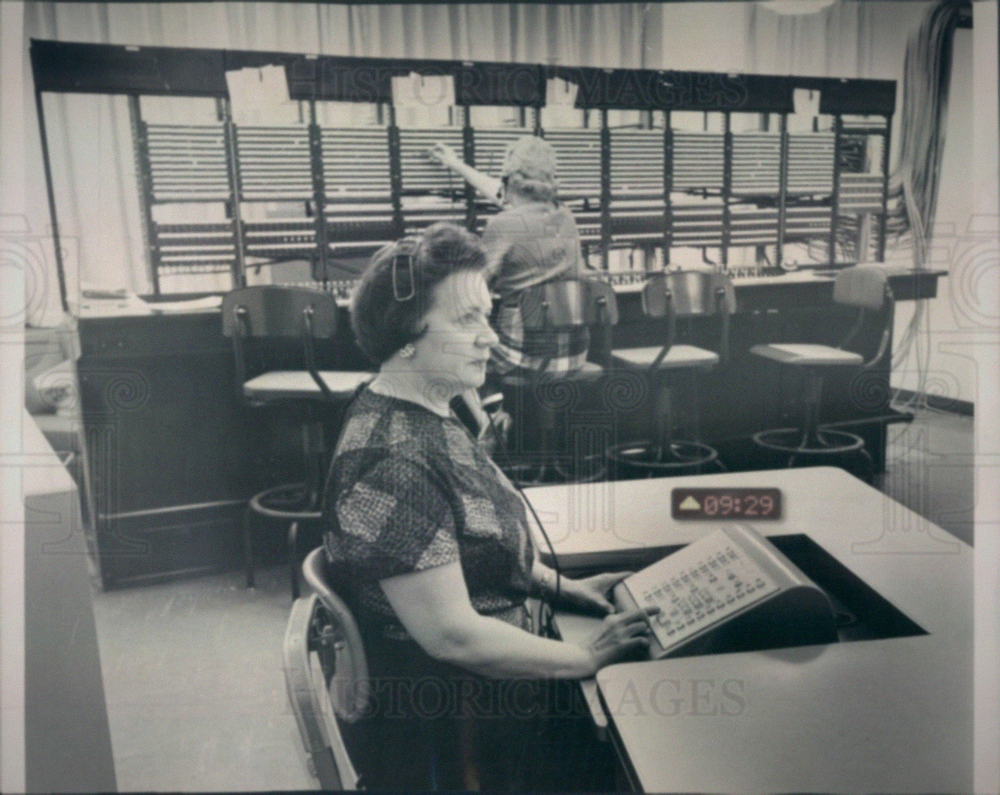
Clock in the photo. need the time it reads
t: 9:29
